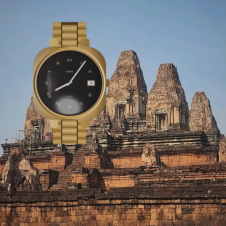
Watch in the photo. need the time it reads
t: 8:06
